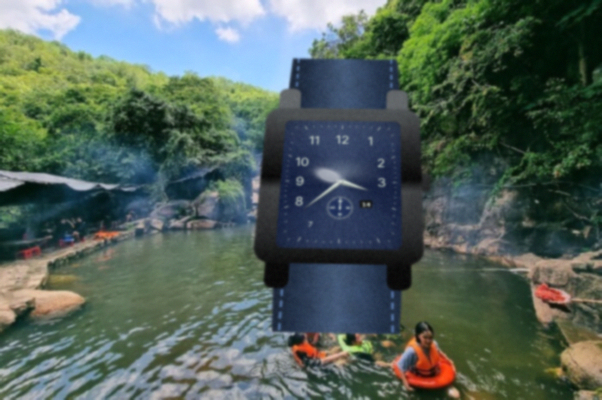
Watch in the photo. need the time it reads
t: 3:38
